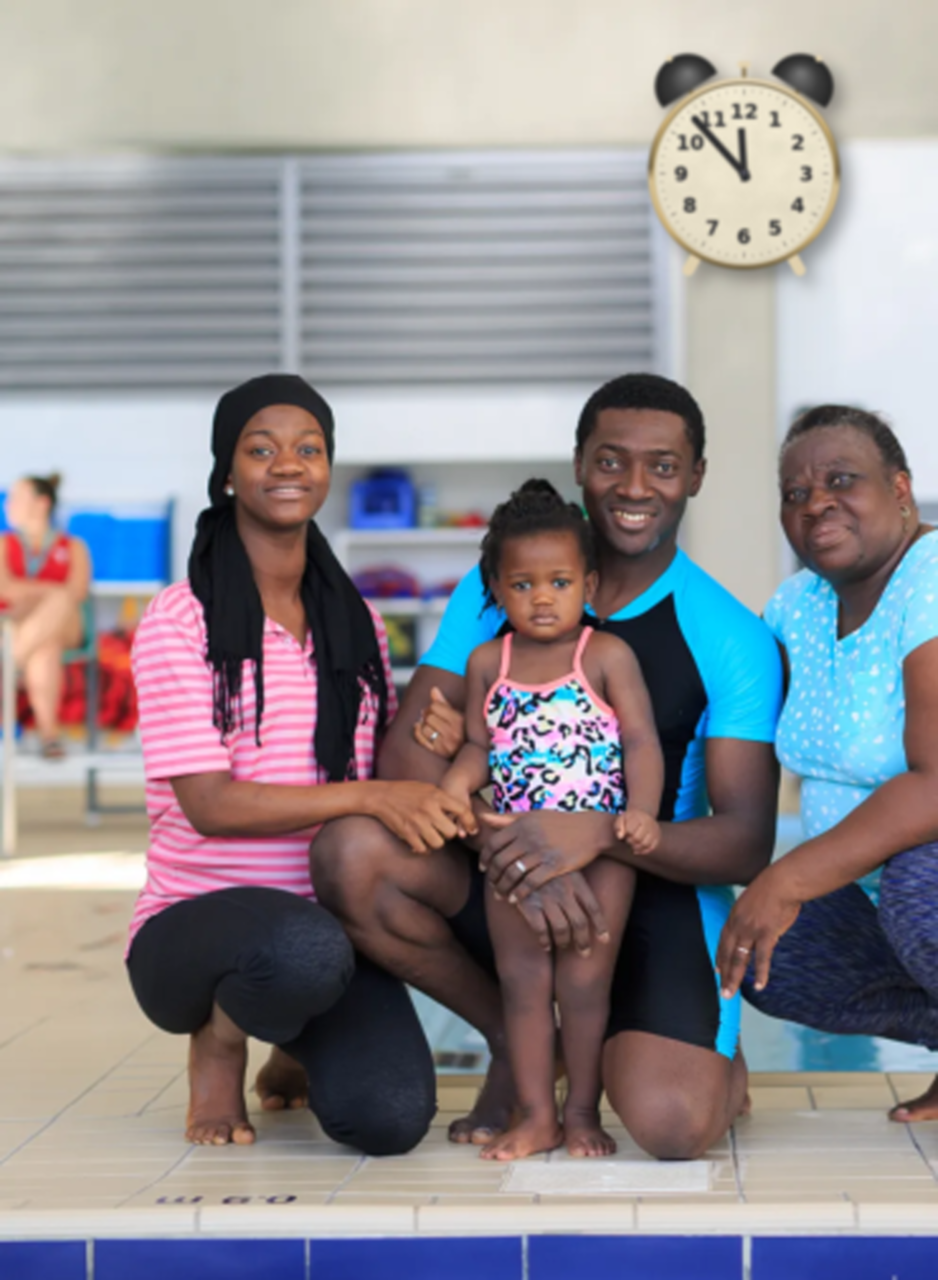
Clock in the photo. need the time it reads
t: 11:53
